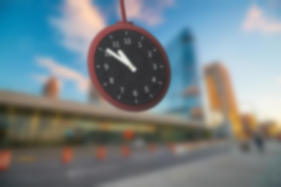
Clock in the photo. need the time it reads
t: 10:51
